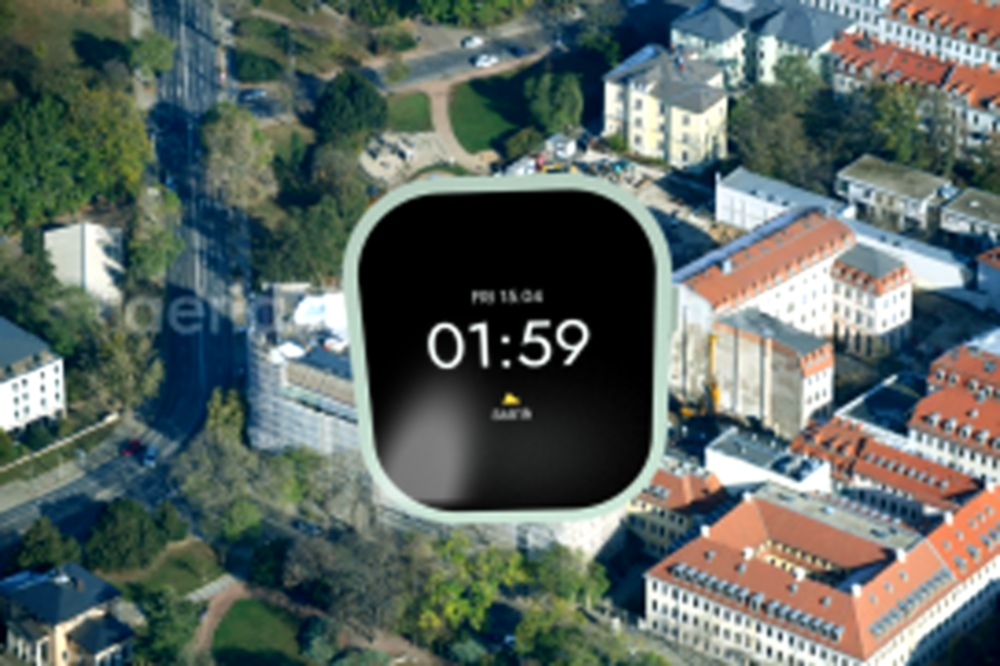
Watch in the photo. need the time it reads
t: 1:59
